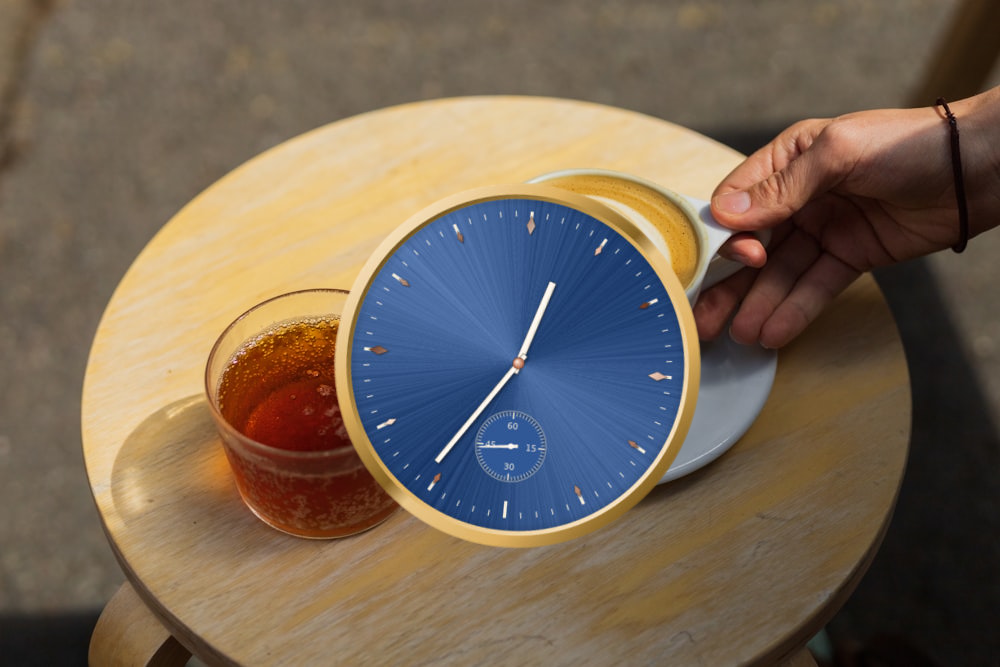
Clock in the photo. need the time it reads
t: 12:35:44
